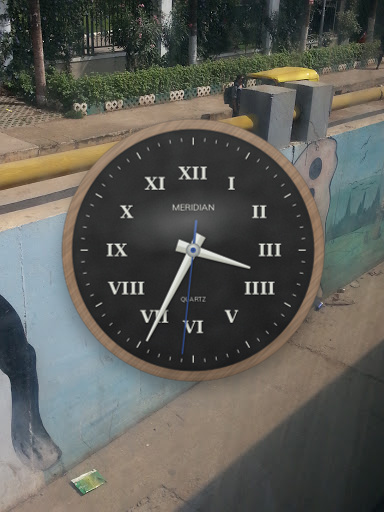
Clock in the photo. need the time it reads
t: 3:34:31
